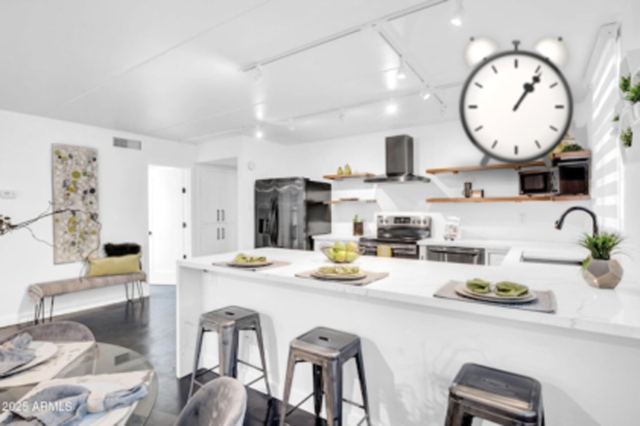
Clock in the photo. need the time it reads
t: 1:06
